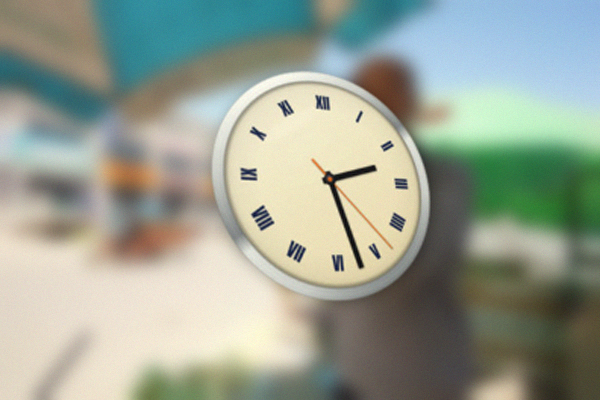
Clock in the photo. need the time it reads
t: 2:27:23
